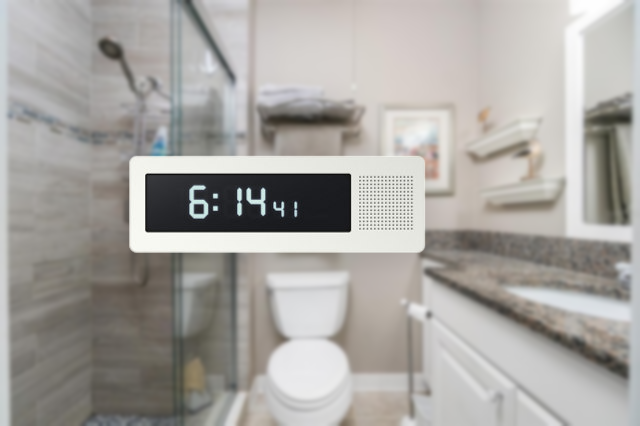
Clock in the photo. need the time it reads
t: 6:14:41
